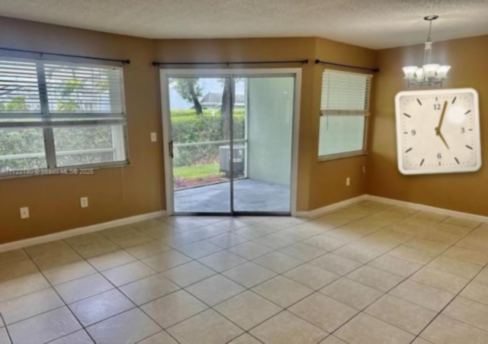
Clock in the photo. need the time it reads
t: 5:03
